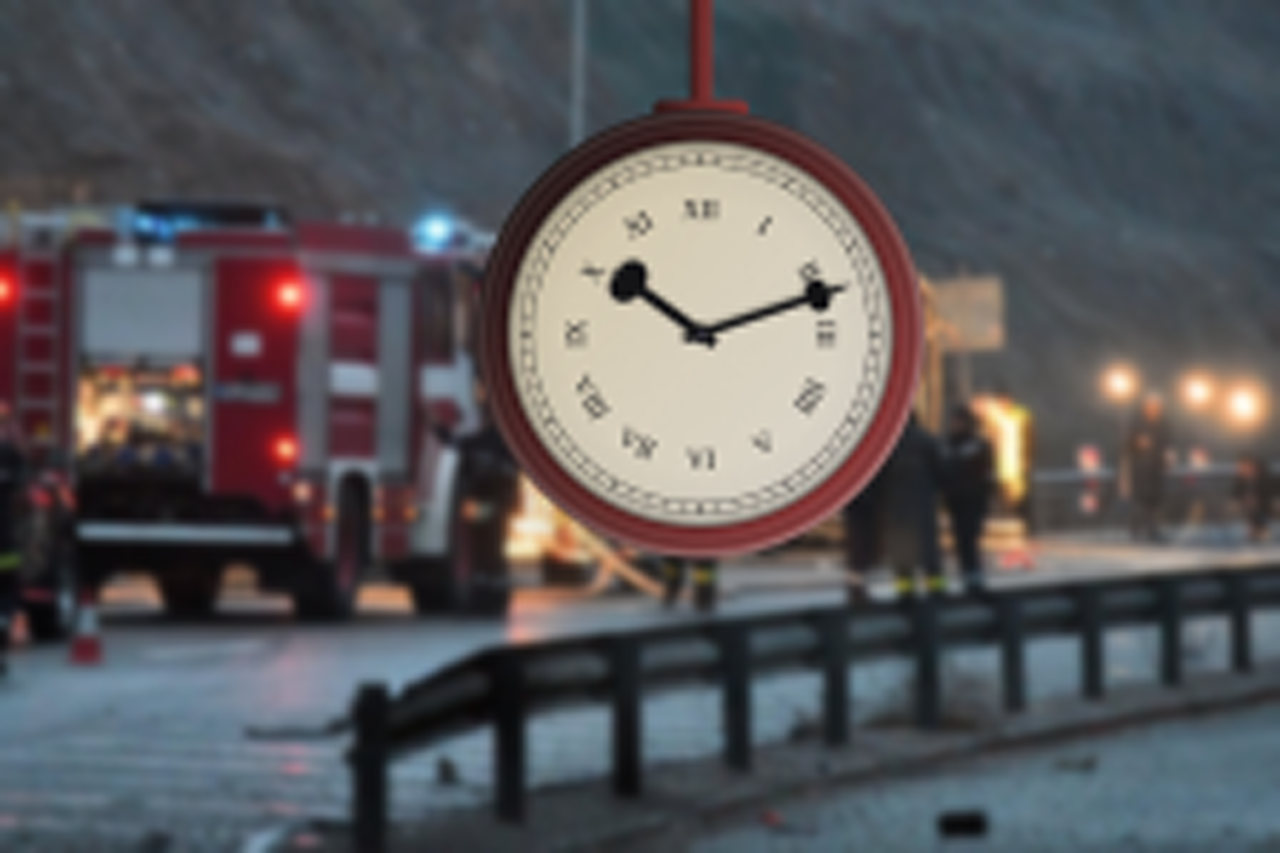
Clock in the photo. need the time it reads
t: 10:12
